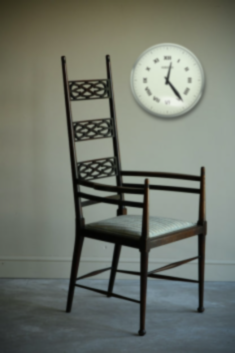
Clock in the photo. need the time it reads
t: 12:24
